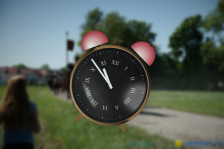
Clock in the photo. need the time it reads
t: 10:52
